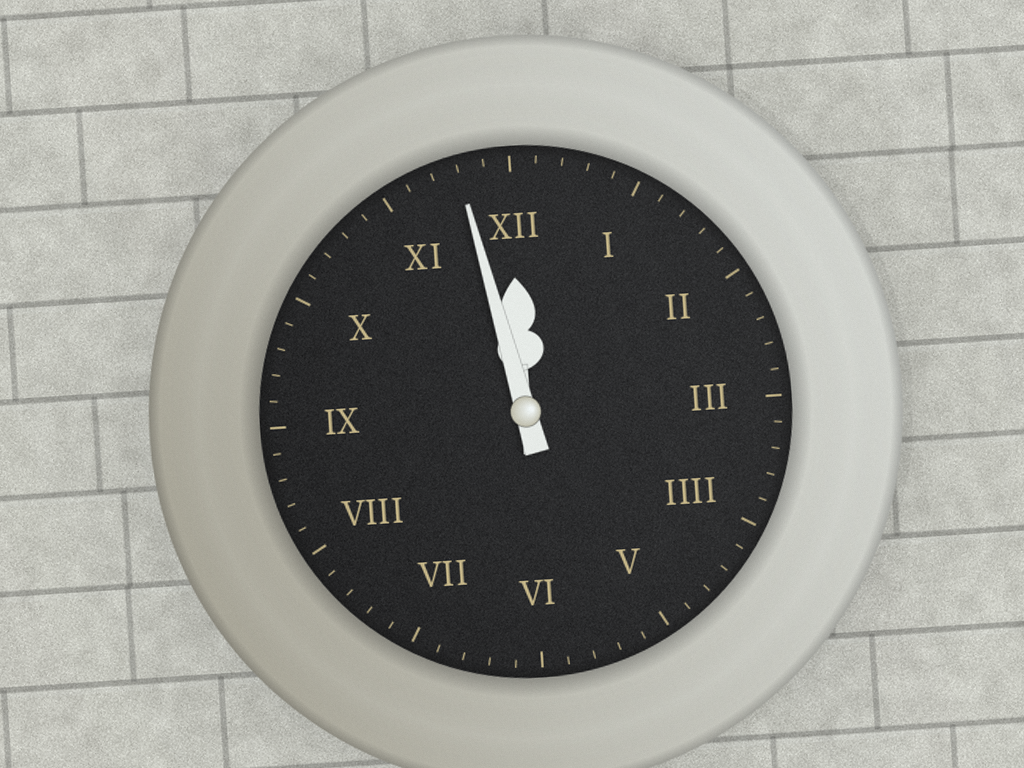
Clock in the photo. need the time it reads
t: 11:58
